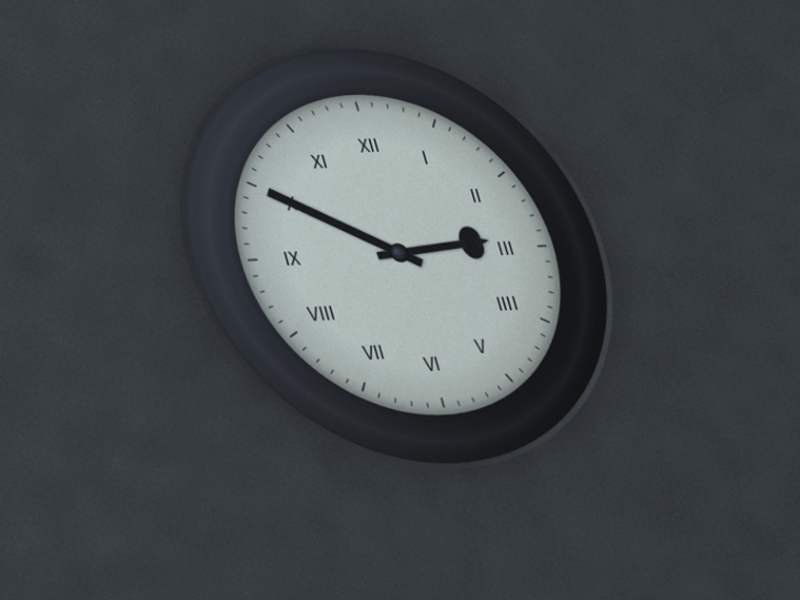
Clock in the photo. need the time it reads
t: 2:50
